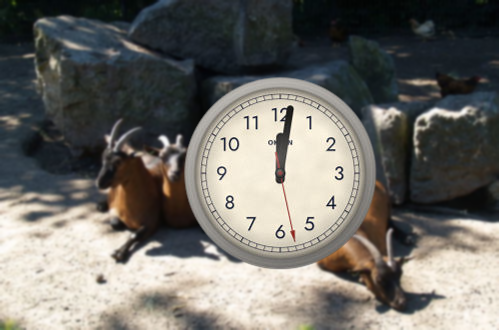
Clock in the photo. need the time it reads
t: 12:01:28
